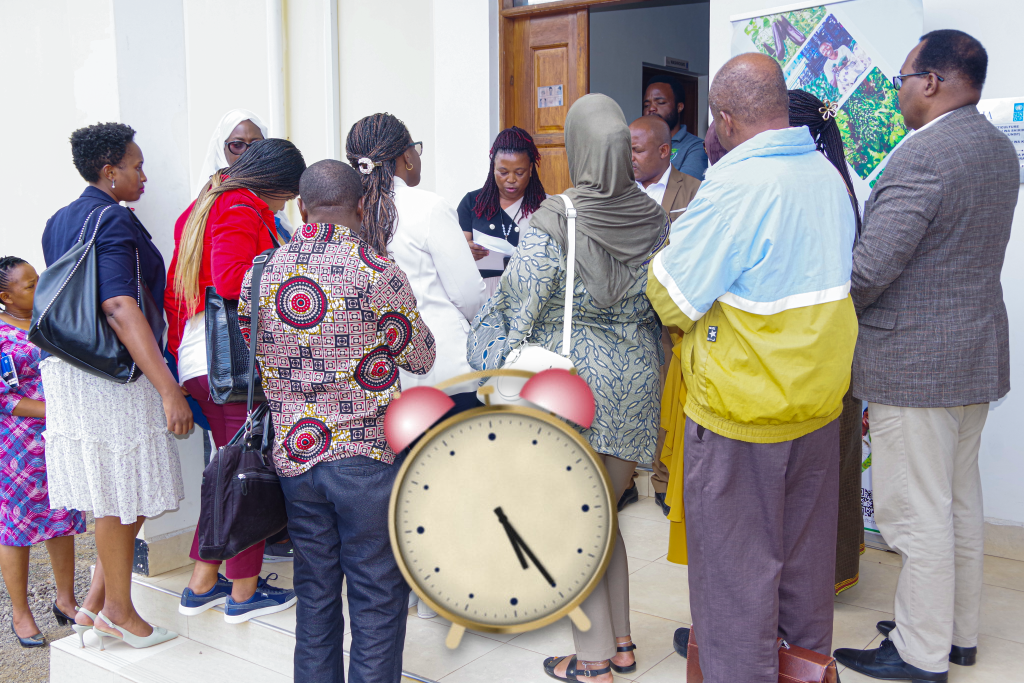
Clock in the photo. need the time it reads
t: 5:25
